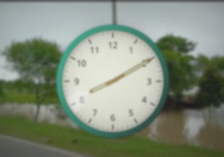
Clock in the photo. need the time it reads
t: 8:10
